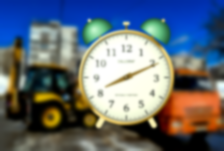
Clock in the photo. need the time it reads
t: 8:11
